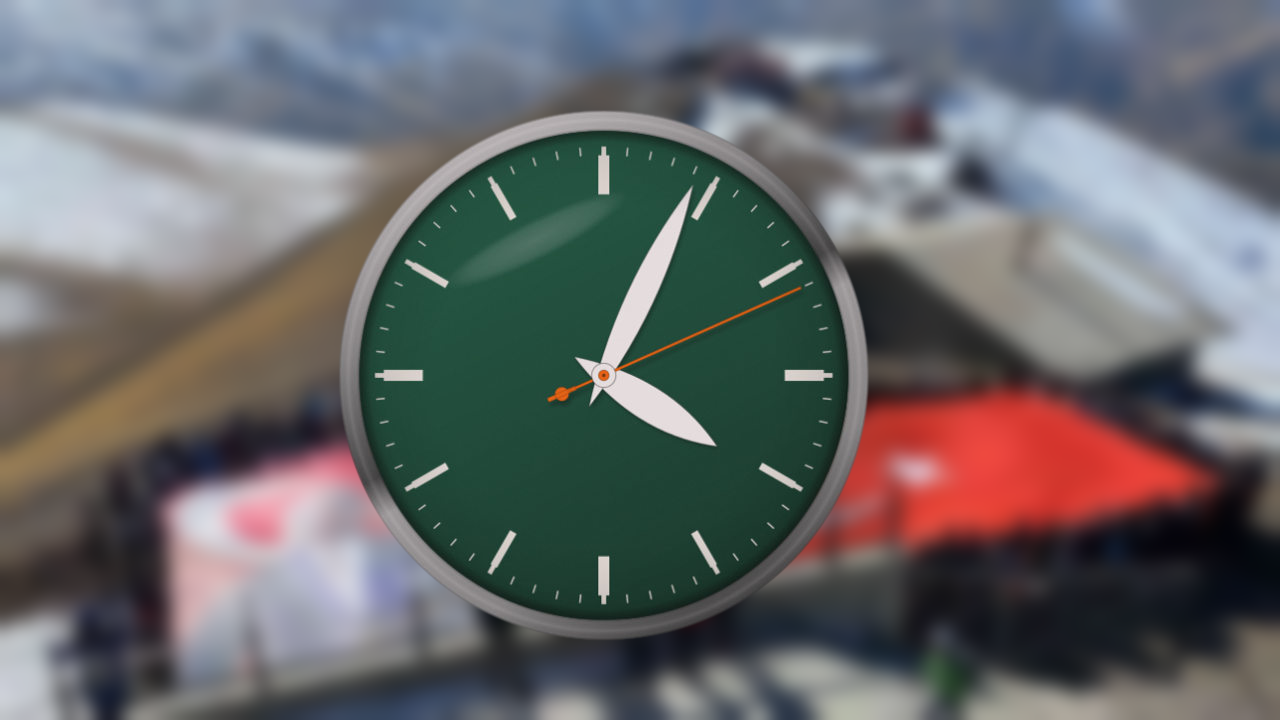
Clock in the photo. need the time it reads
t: 4:04:11
